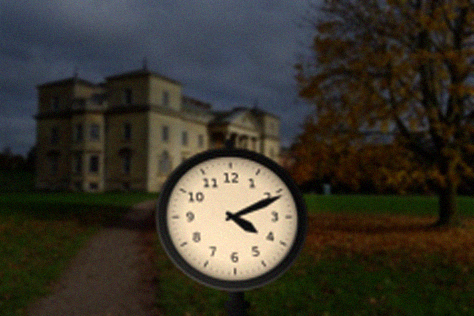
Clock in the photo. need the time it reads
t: 4:11
